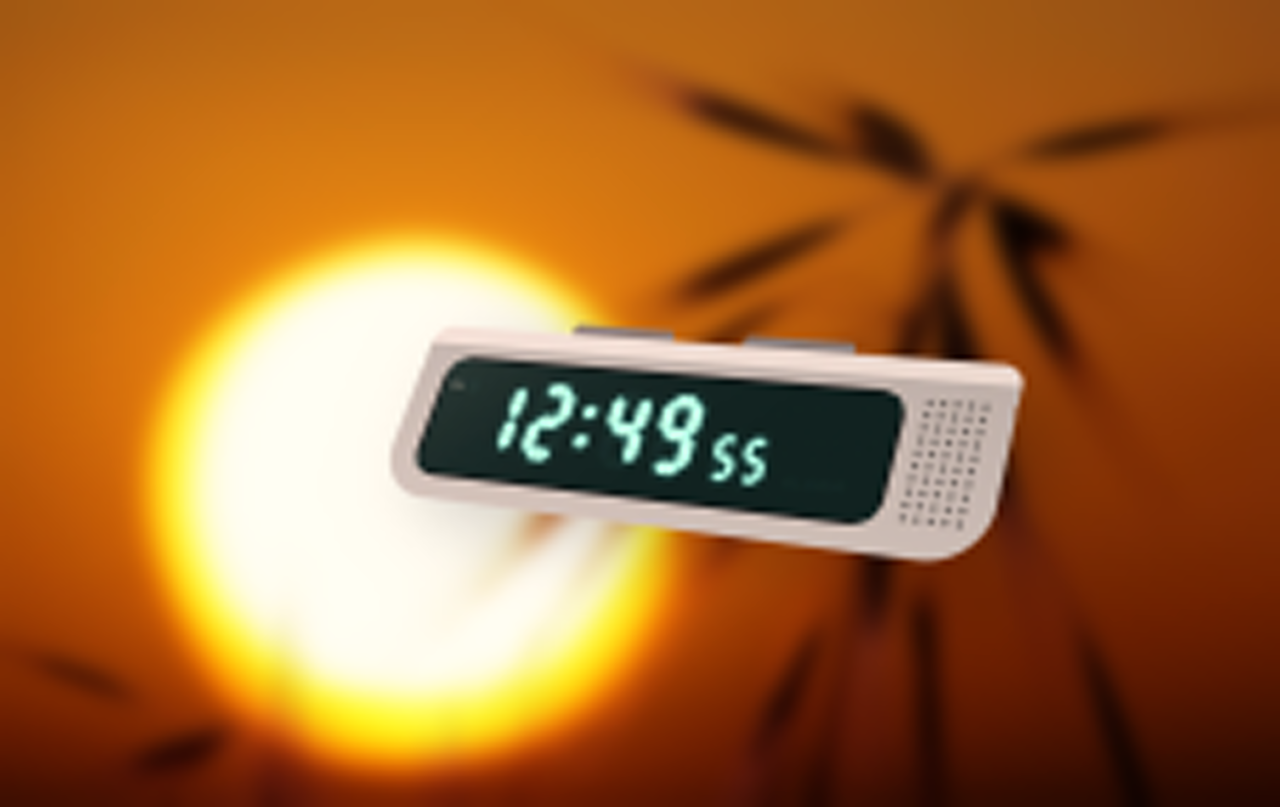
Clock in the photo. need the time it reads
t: 12:49:55
